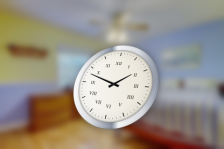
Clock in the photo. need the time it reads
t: 1:48
